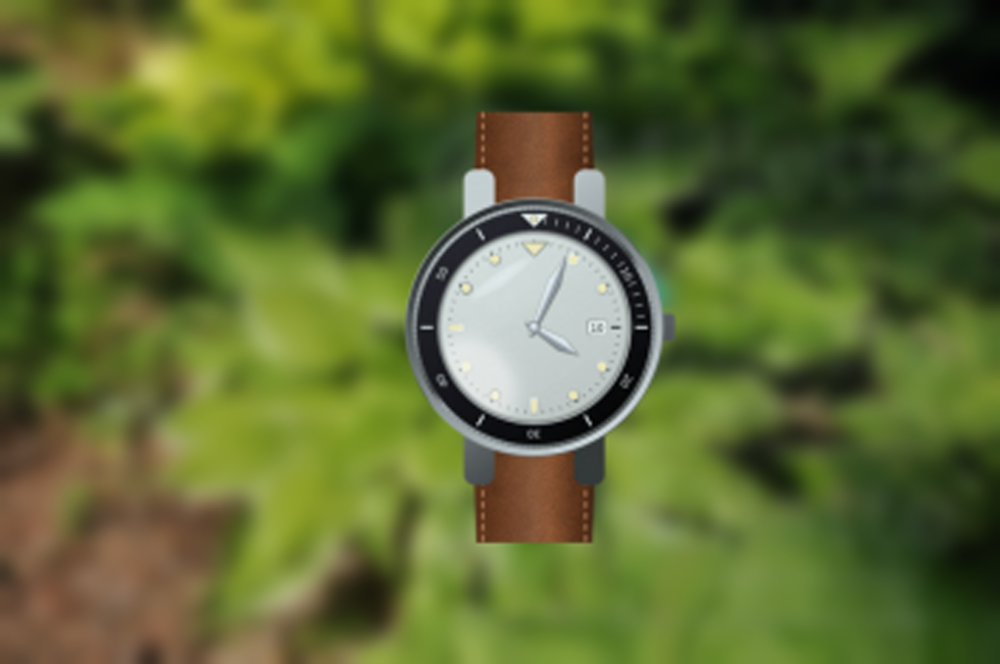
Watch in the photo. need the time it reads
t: 4:04
